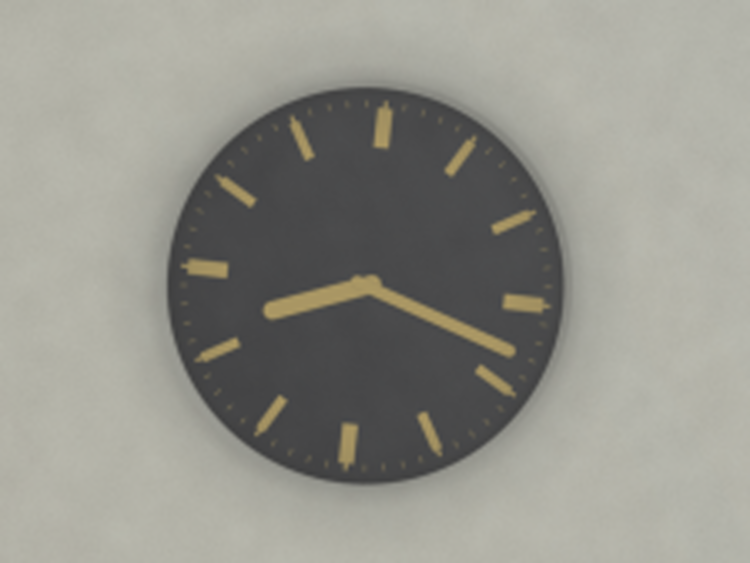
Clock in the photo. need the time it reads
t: 8:18
